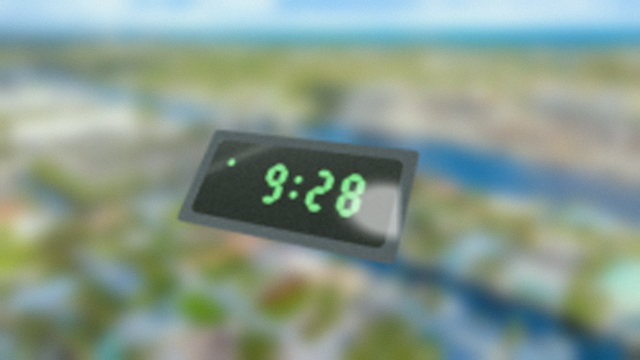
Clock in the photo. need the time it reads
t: 9:28
